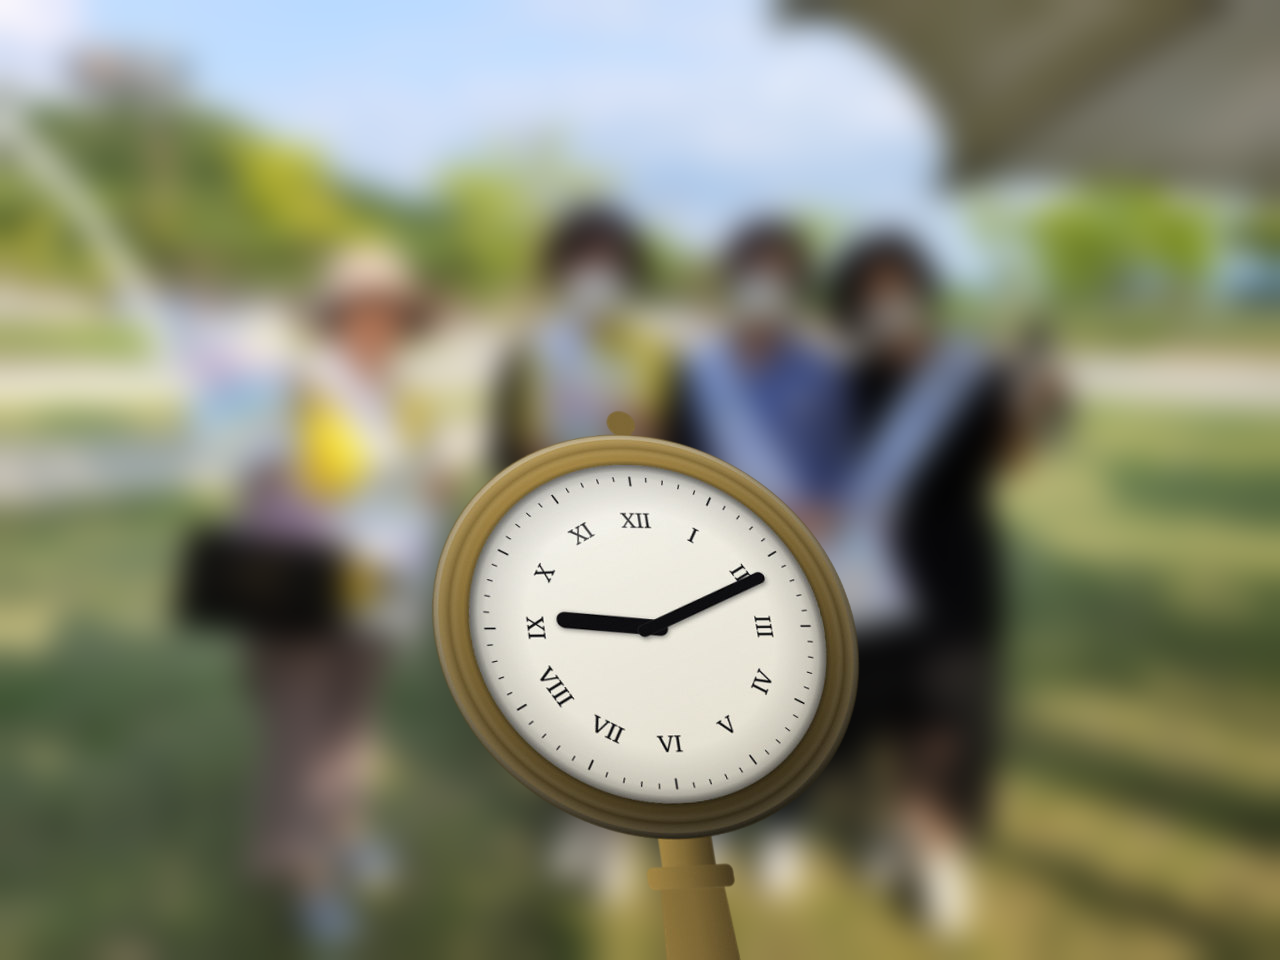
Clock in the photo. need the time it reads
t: 9:11
